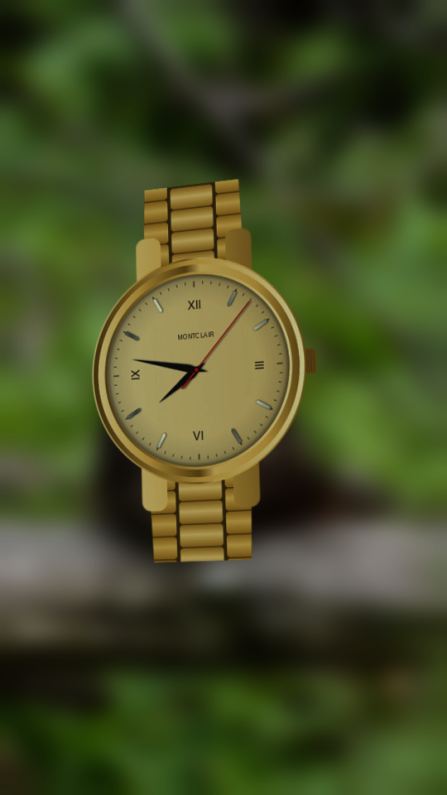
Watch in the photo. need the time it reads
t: 7:47:07
